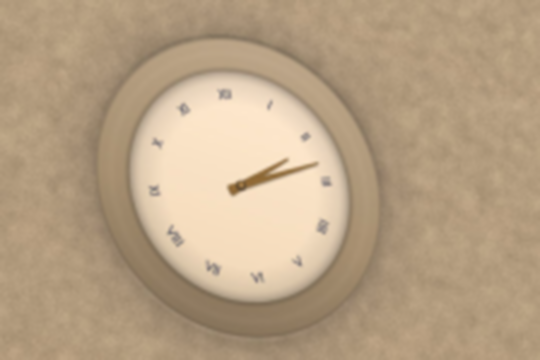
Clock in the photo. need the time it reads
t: 2:13
